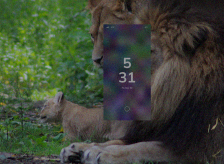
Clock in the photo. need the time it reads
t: 5:31
